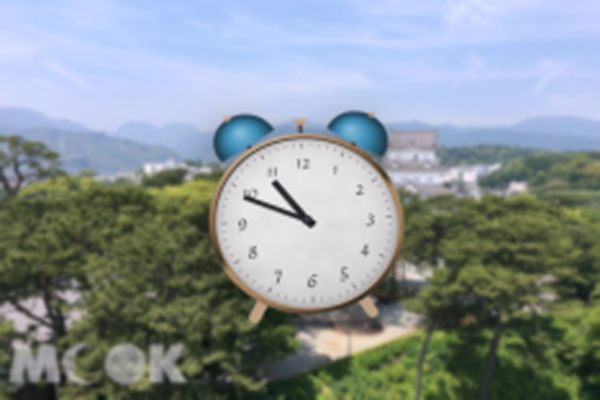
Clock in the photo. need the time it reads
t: 10:49
